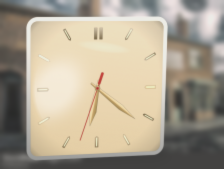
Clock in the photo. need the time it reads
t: 6:21:33
